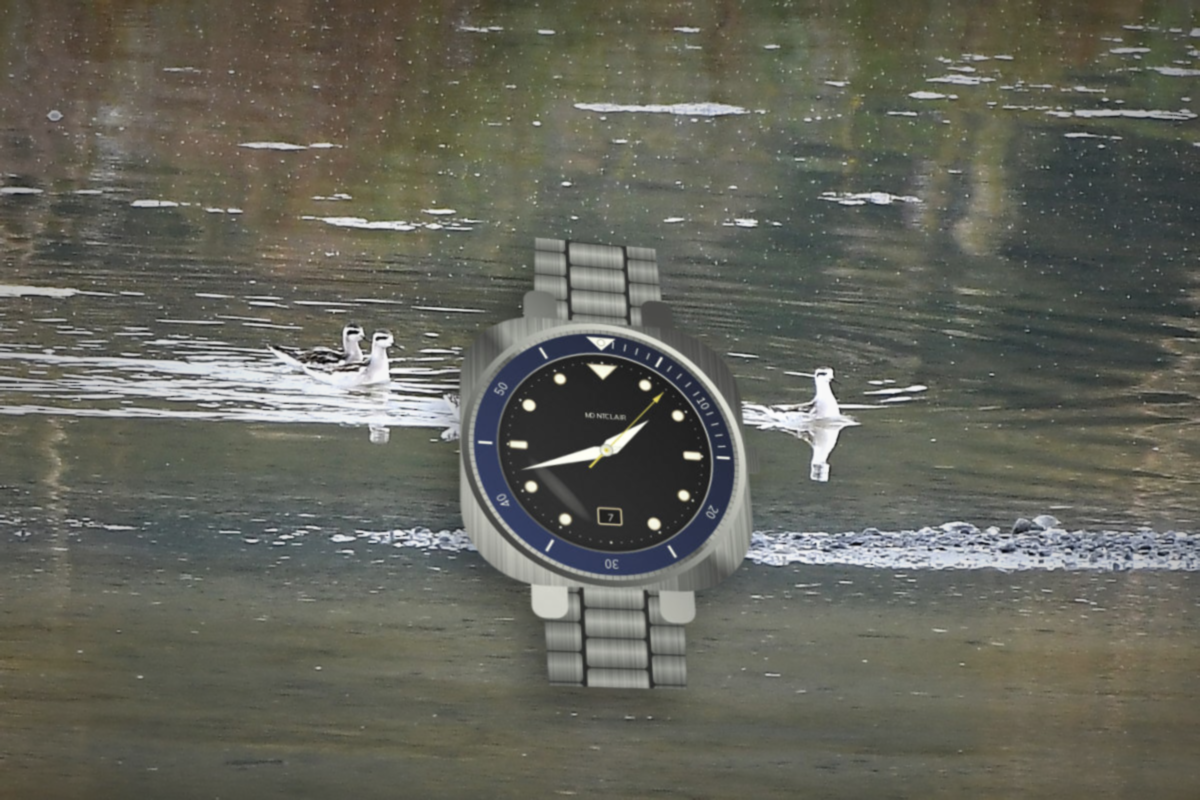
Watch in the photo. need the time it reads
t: 1:42:07
